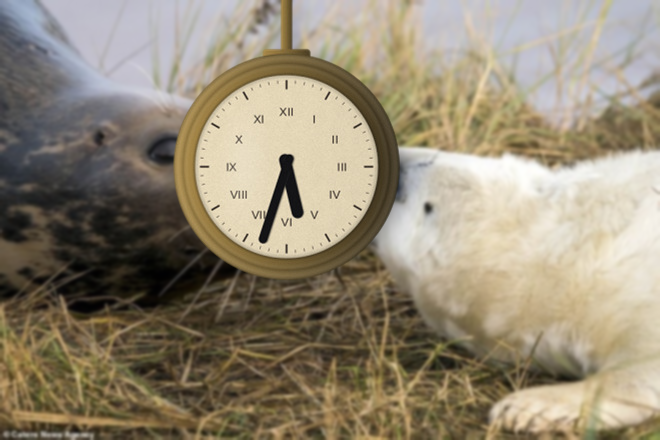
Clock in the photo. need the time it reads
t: 5:33
